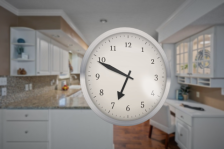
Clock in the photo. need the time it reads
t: 6:49
